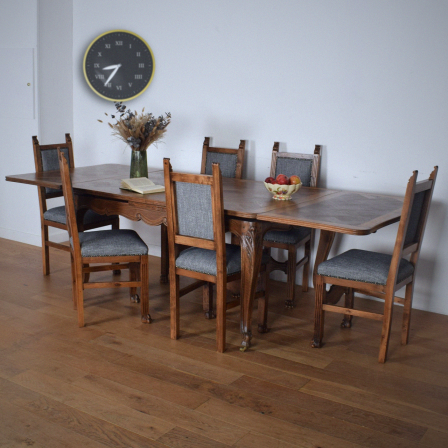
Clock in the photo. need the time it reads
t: 8:36
